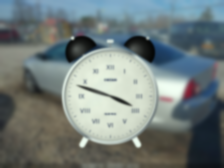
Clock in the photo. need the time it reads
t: 3:48
